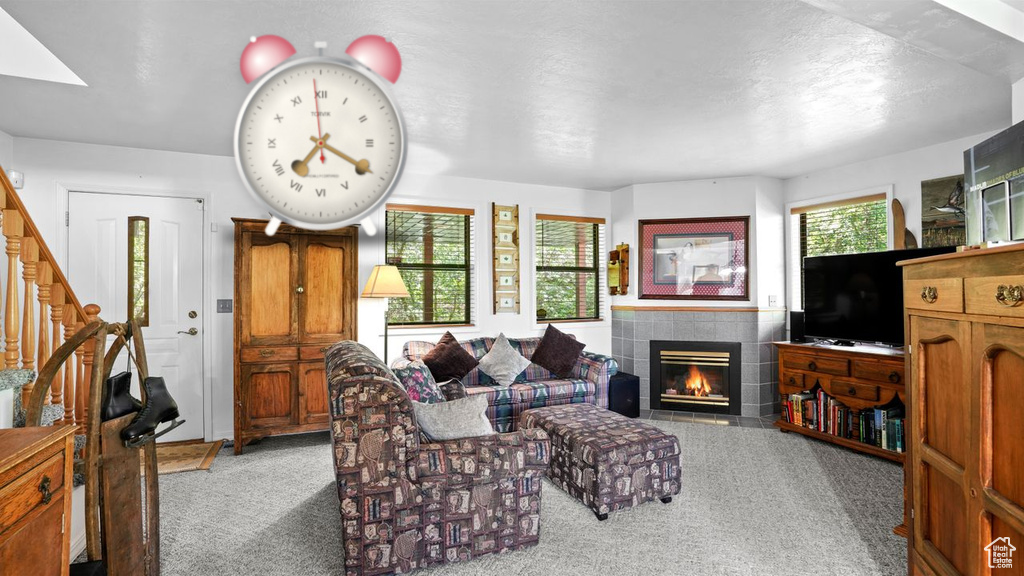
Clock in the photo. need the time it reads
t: 7:19:59
